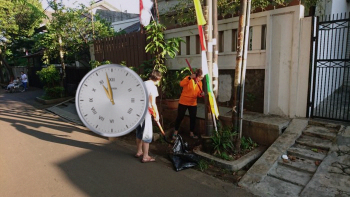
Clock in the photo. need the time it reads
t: 10:58
